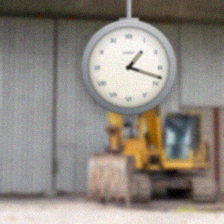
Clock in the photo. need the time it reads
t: 1:18
